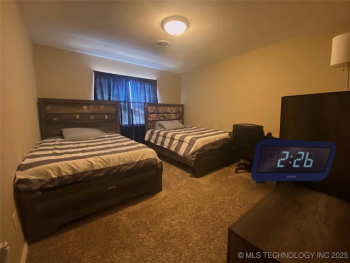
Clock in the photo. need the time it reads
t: 2:26
